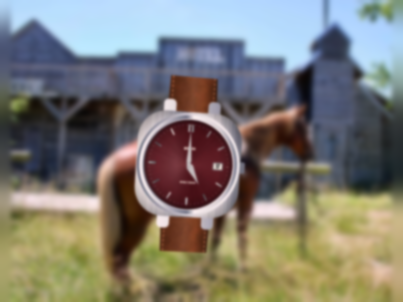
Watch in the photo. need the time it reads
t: 5:00
